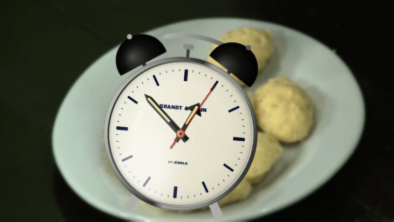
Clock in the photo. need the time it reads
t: 12:52:05
